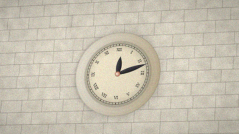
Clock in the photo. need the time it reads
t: 12:12
